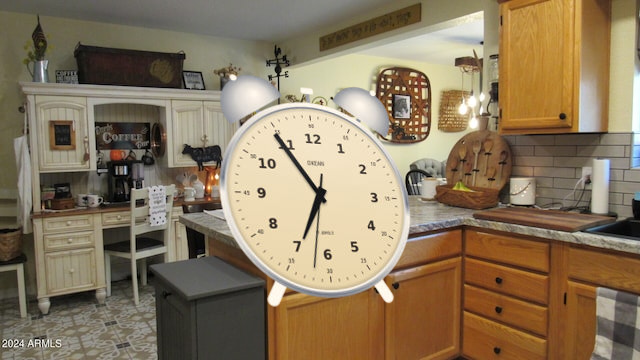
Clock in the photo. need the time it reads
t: 6:54:32
